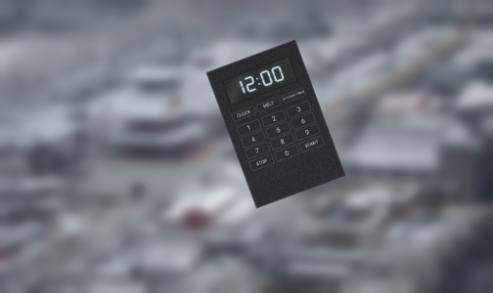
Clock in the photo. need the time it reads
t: 12:00
